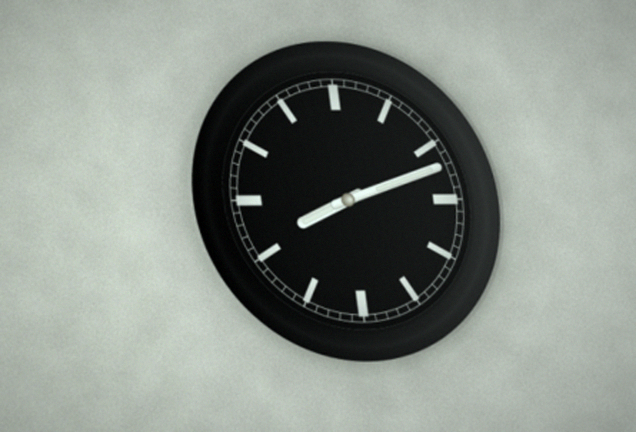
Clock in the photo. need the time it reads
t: 8:12
